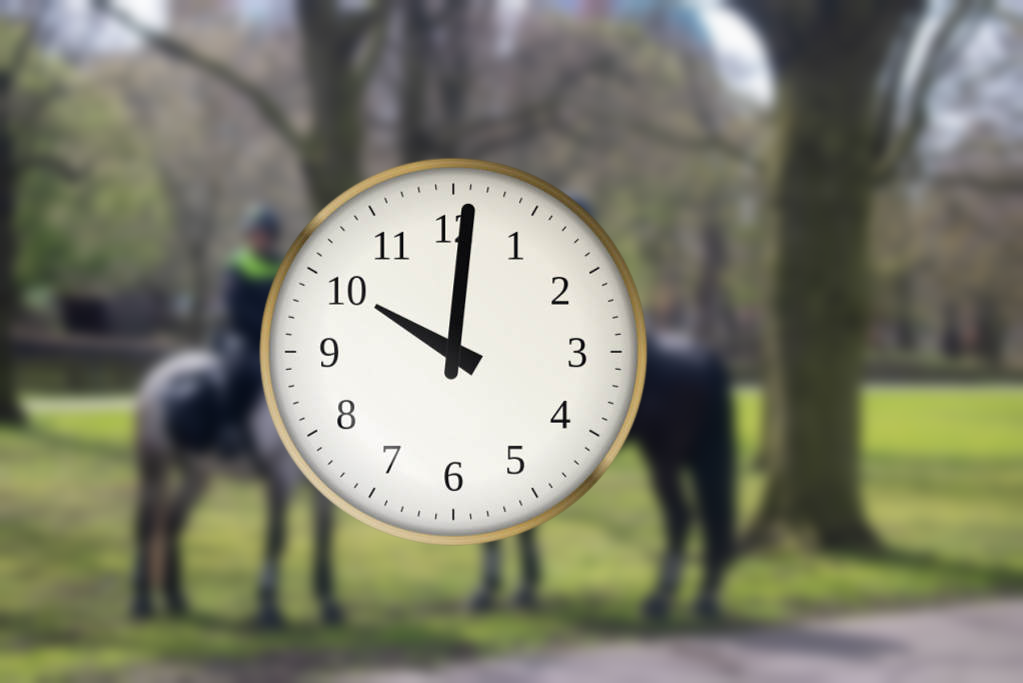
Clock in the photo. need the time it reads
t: 10:01
